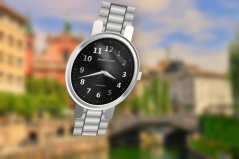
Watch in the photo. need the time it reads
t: 3:42
